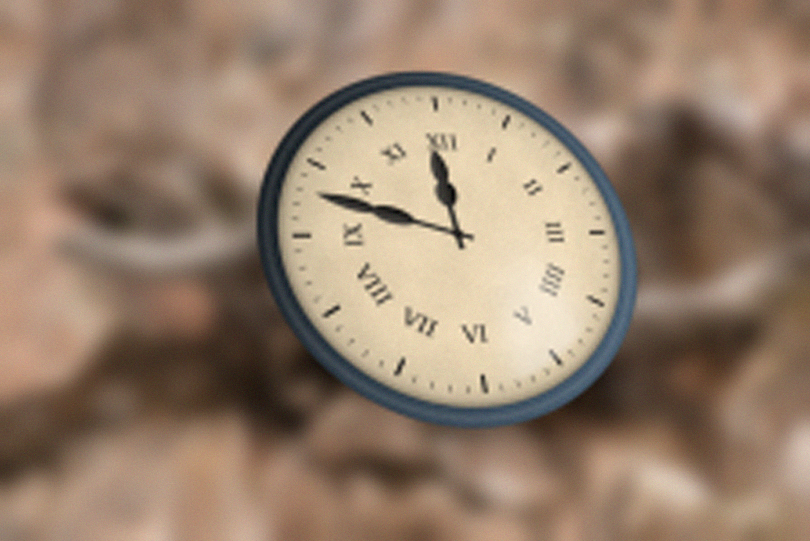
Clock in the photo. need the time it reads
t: 11:48
